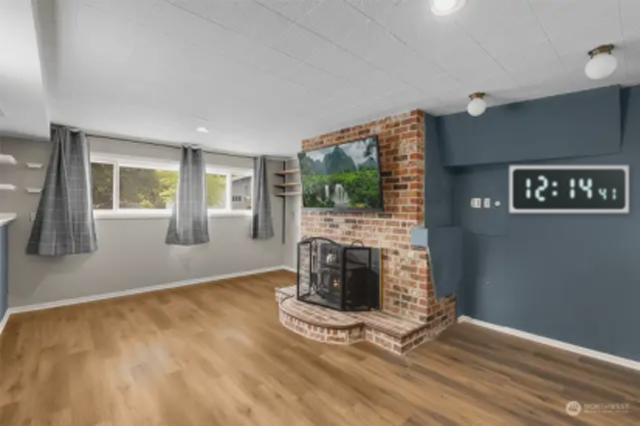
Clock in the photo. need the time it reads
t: 12:14:41
